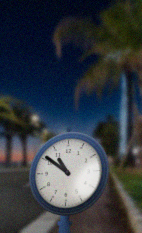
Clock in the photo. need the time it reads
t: 10:51
